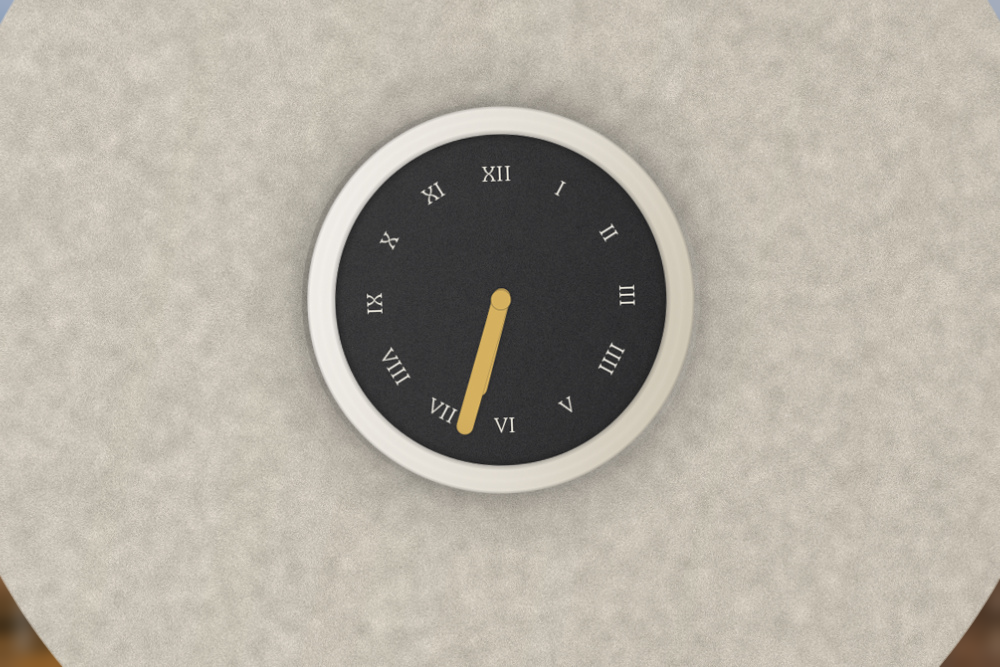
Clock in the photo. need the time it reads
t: 6:33
